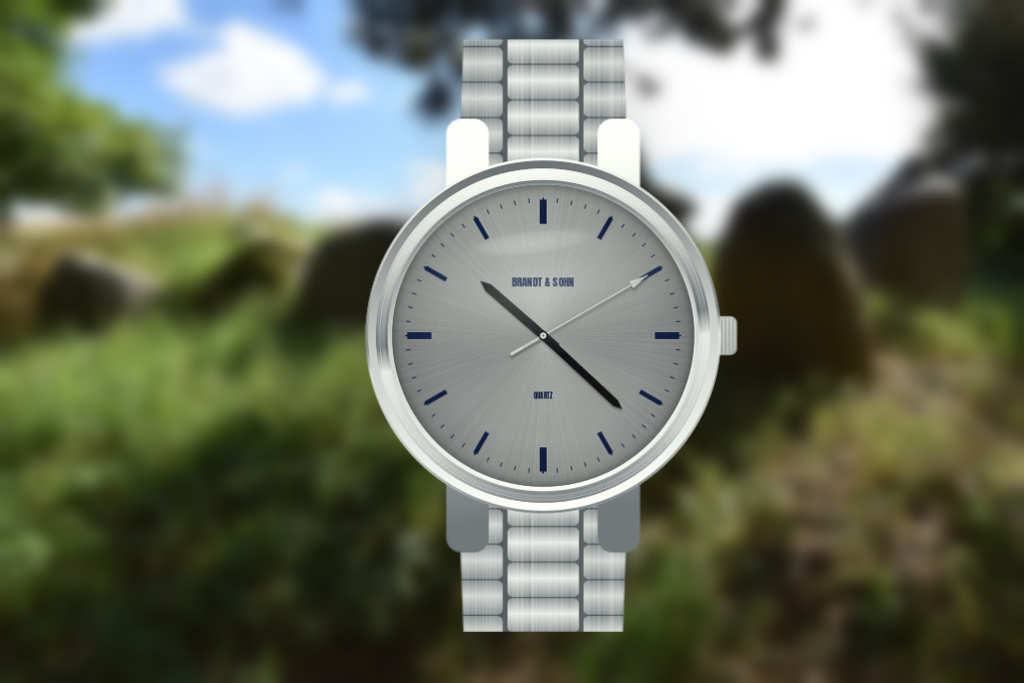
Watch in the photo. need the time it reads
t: 10:22:10
